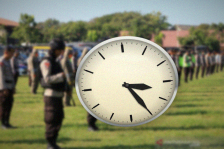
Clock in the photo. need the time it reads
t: 3:25
